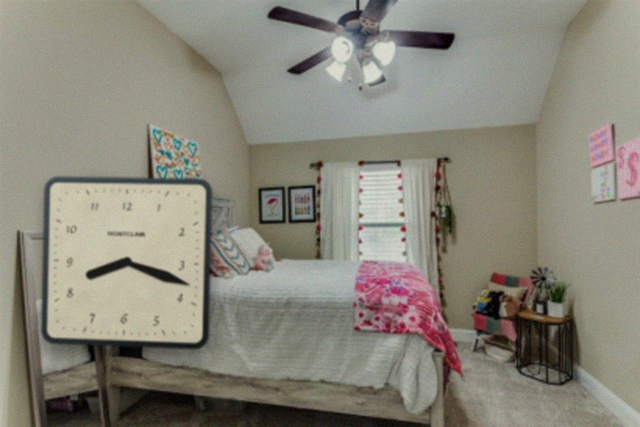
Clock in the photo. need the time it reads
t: 8:18
